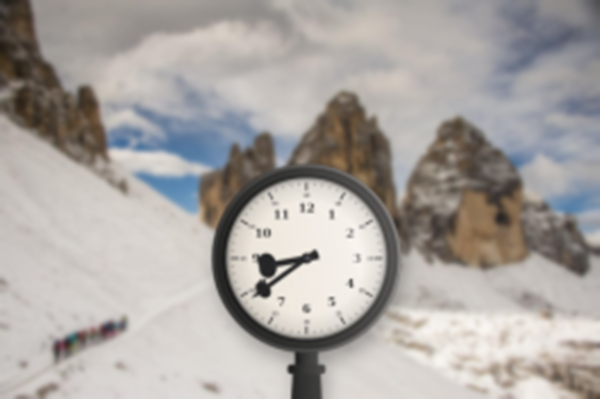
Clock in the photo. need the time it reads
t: 8:39
